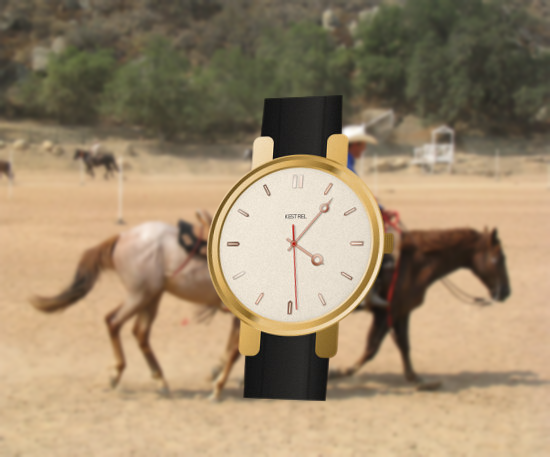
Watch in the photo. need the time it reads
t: 4:06:29
